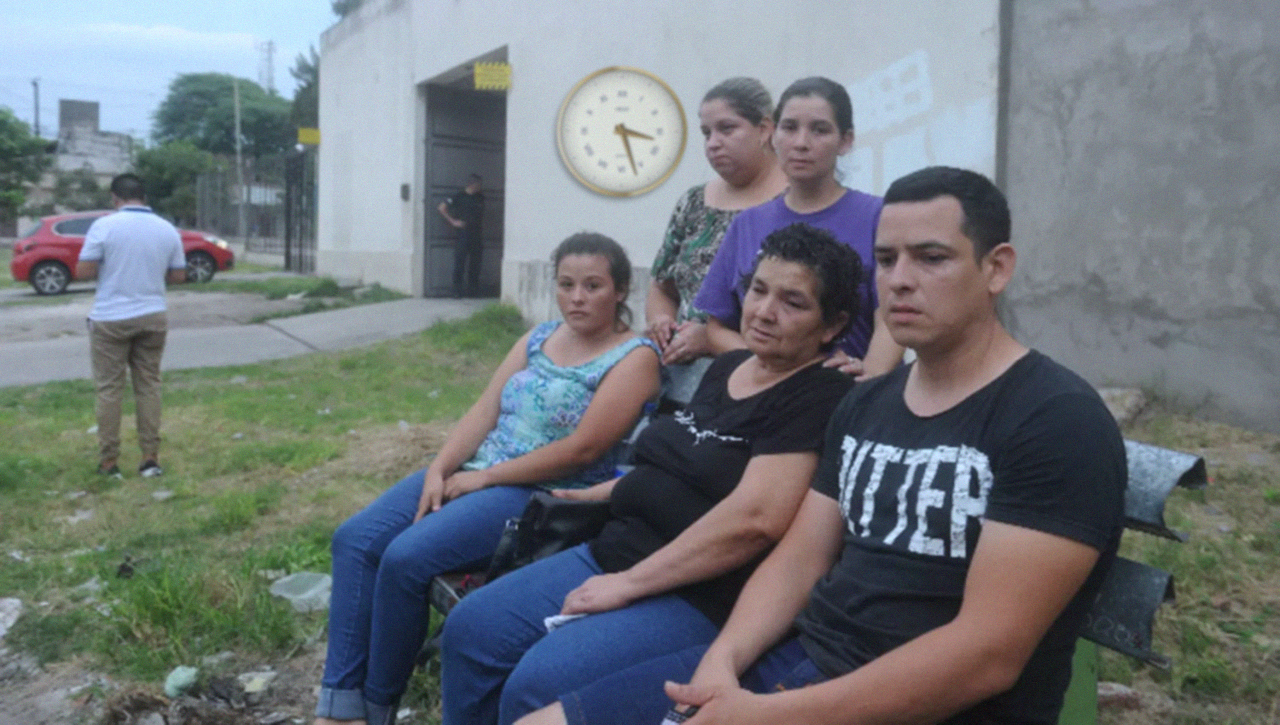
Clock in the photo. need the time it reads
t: 3:27
